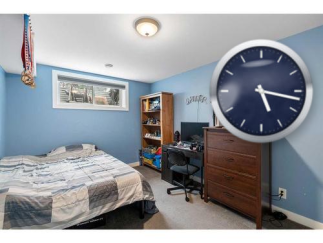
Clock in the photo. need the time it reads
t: 5:17
